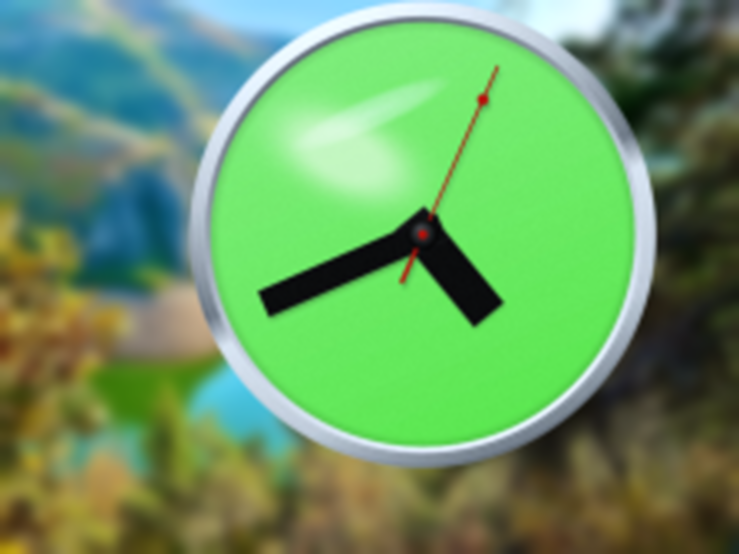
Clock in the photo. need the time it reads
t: 4:41:04
